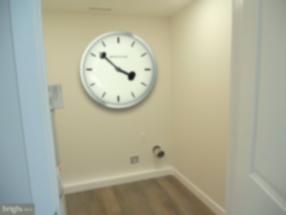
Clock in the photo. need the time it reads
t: 3:52
